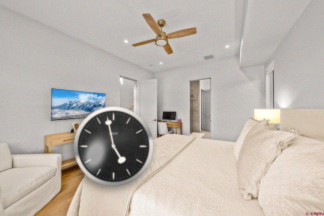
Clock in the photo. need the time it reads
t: 4:58
